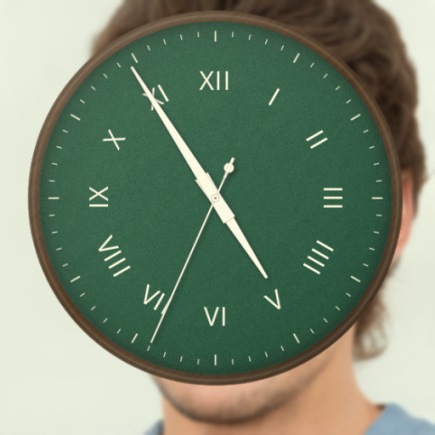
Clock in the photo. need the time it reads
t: 4:54:34
